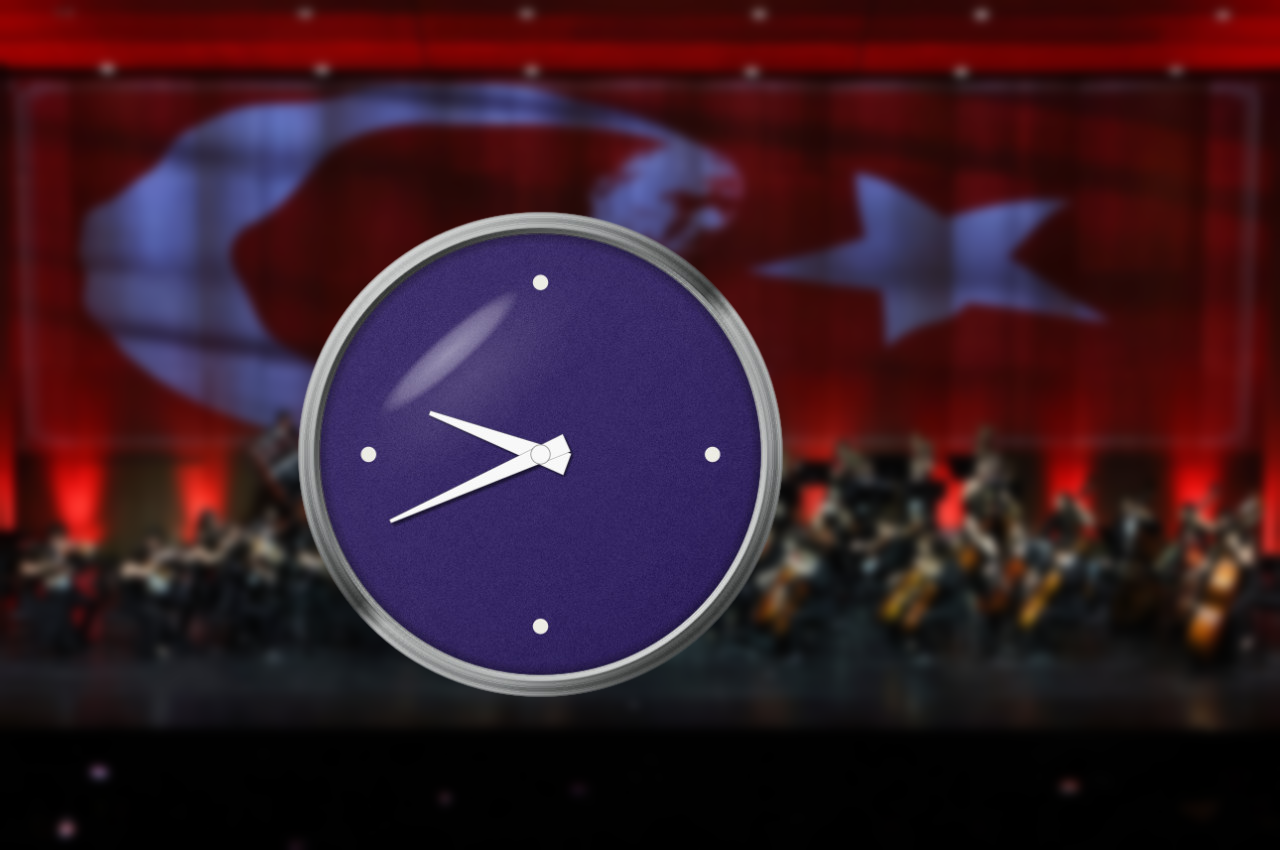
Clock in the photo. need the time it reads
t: 9:41
